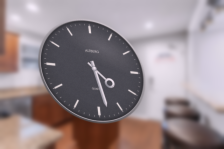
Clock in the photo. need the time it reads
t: 4:28
